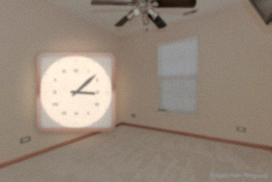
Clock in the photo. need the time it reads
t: 3:08
